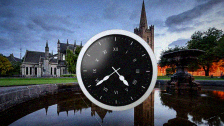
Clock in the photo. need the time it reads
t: 4:39
